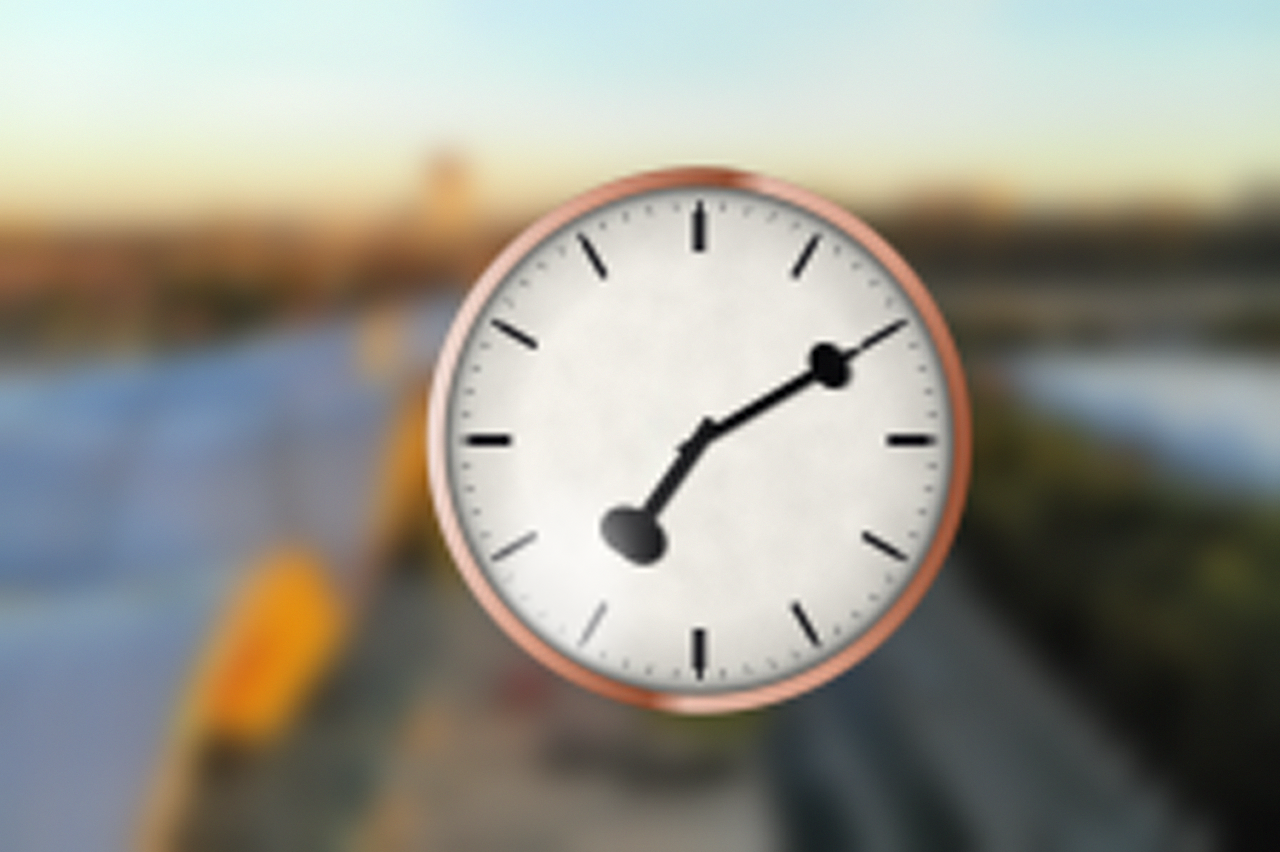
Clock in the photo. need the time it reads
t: 7:10
